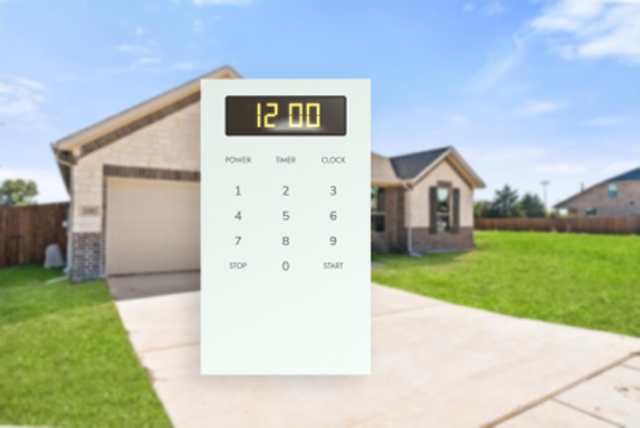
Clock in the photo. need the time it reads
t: 12:00
